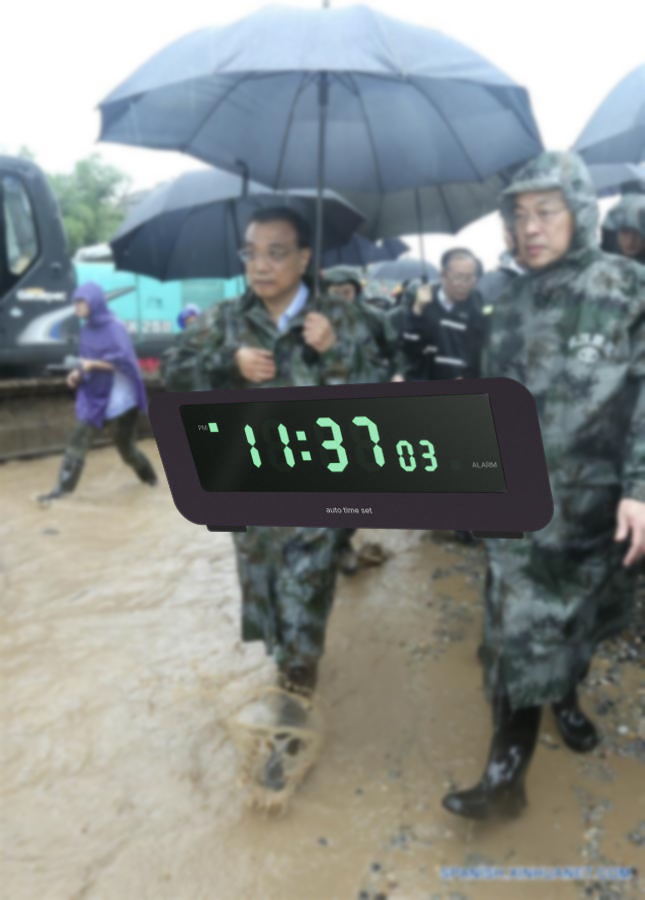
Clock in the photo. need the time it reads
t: 11:37:03
